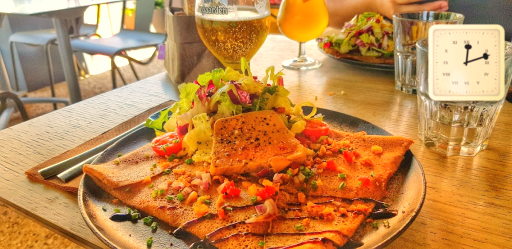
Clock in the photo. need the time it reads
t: 12:12
